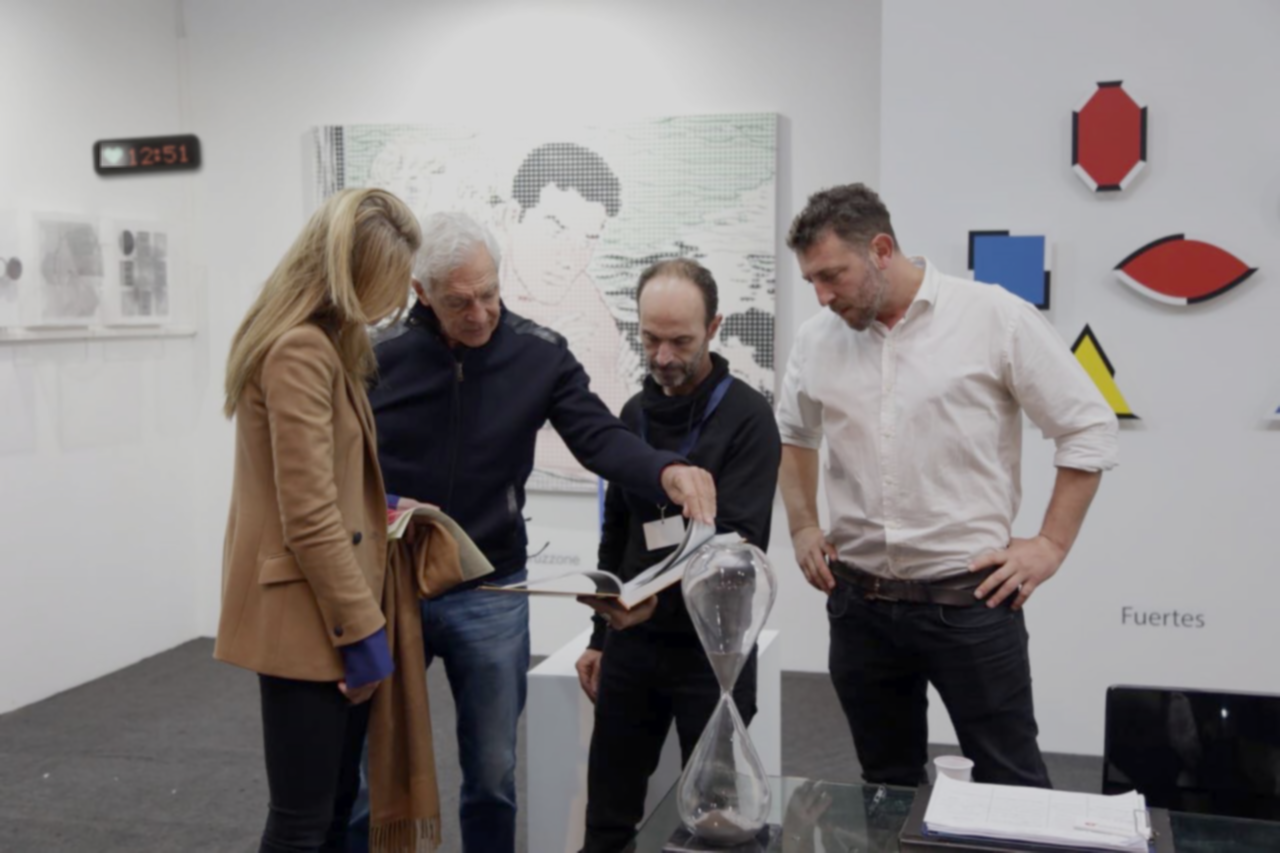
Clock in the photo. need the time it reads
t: 12:51
